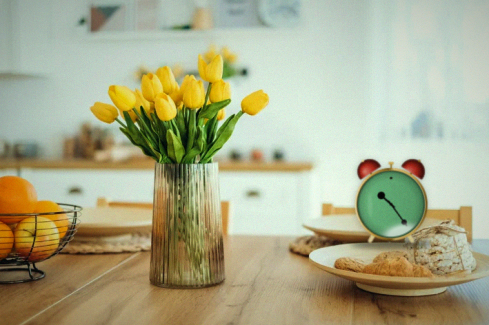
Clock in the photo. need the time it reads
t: 10:24
